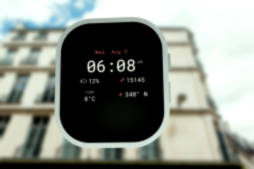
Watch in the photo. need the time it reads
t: 6:08
